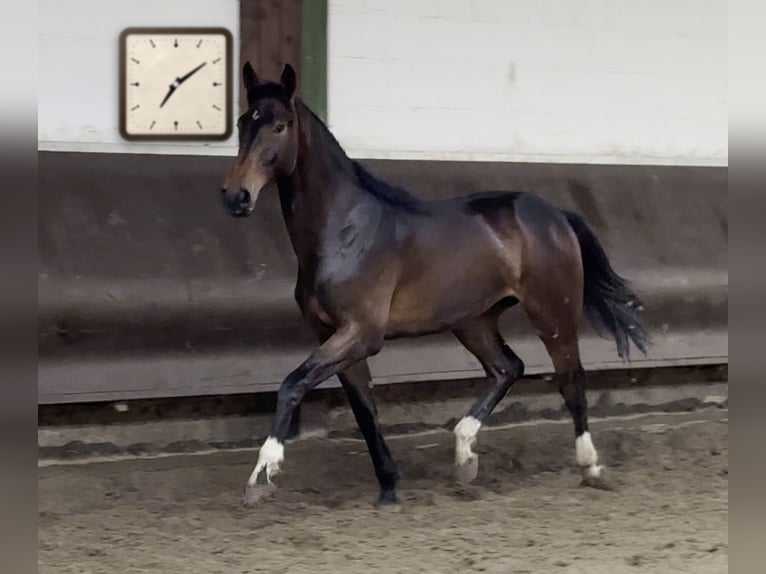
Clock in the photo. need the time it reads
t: 7:09
